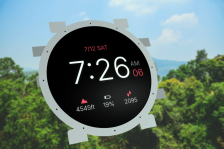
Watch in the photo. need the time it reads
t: 7:26:06
